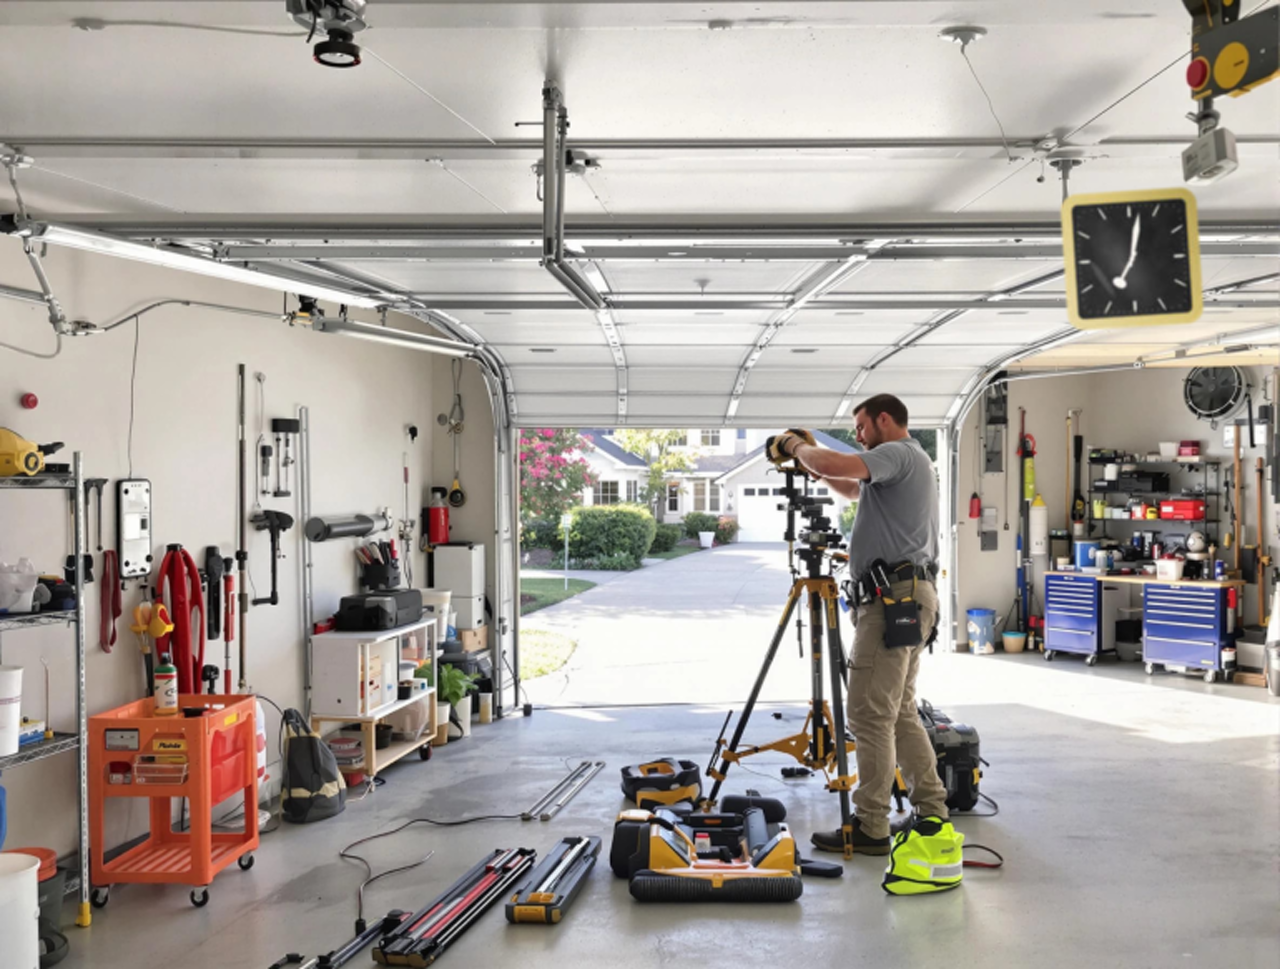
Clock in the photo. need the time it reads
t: 7:02
